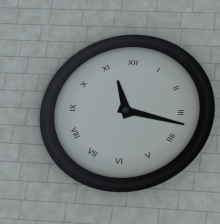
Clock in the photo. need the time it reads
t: 11:17
